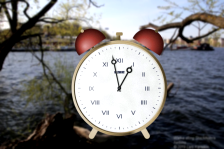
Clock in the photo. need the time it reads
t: 12:58
